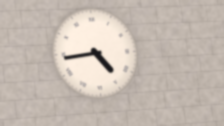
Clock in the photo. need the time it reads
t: 4:44
